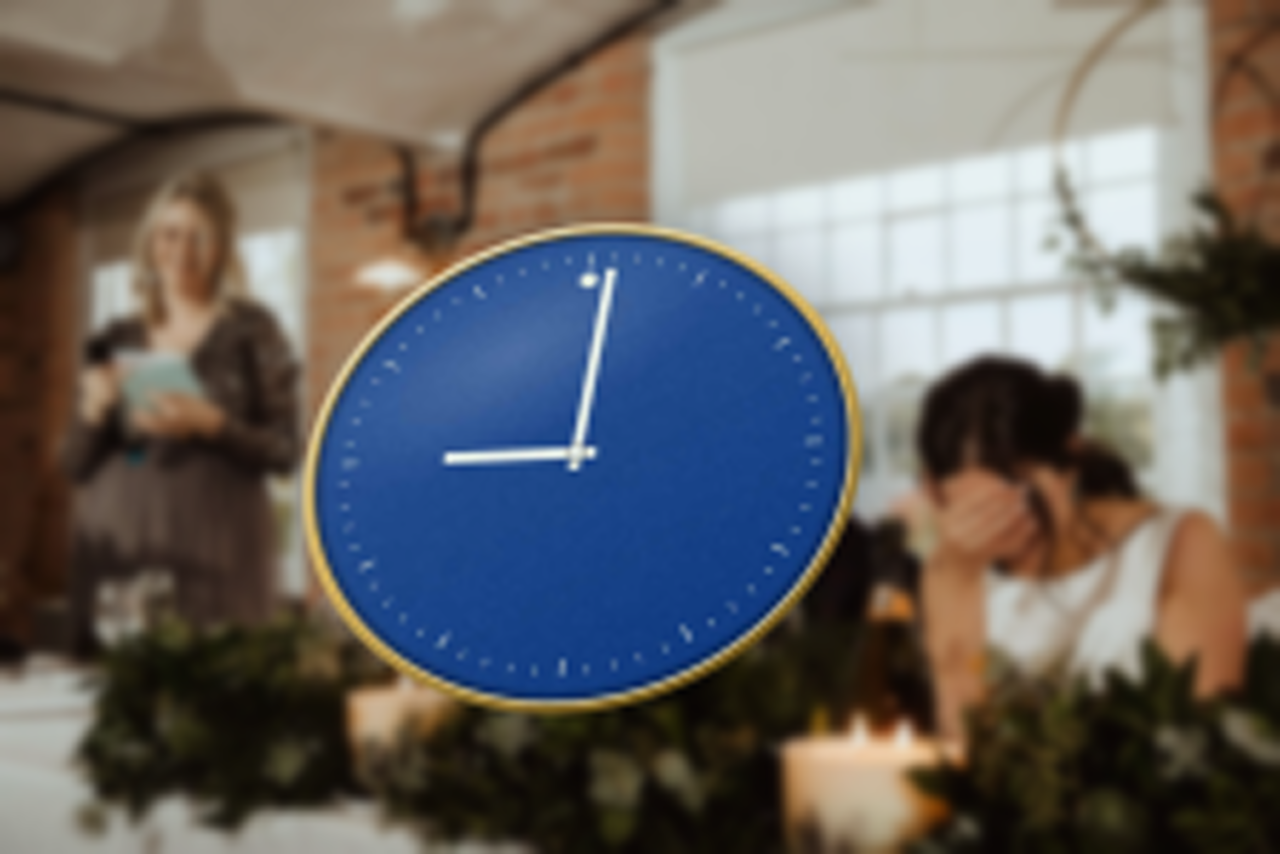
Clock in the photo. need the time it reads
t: 9:01
